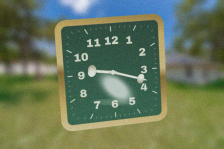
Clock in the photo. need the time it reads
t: 9:18
